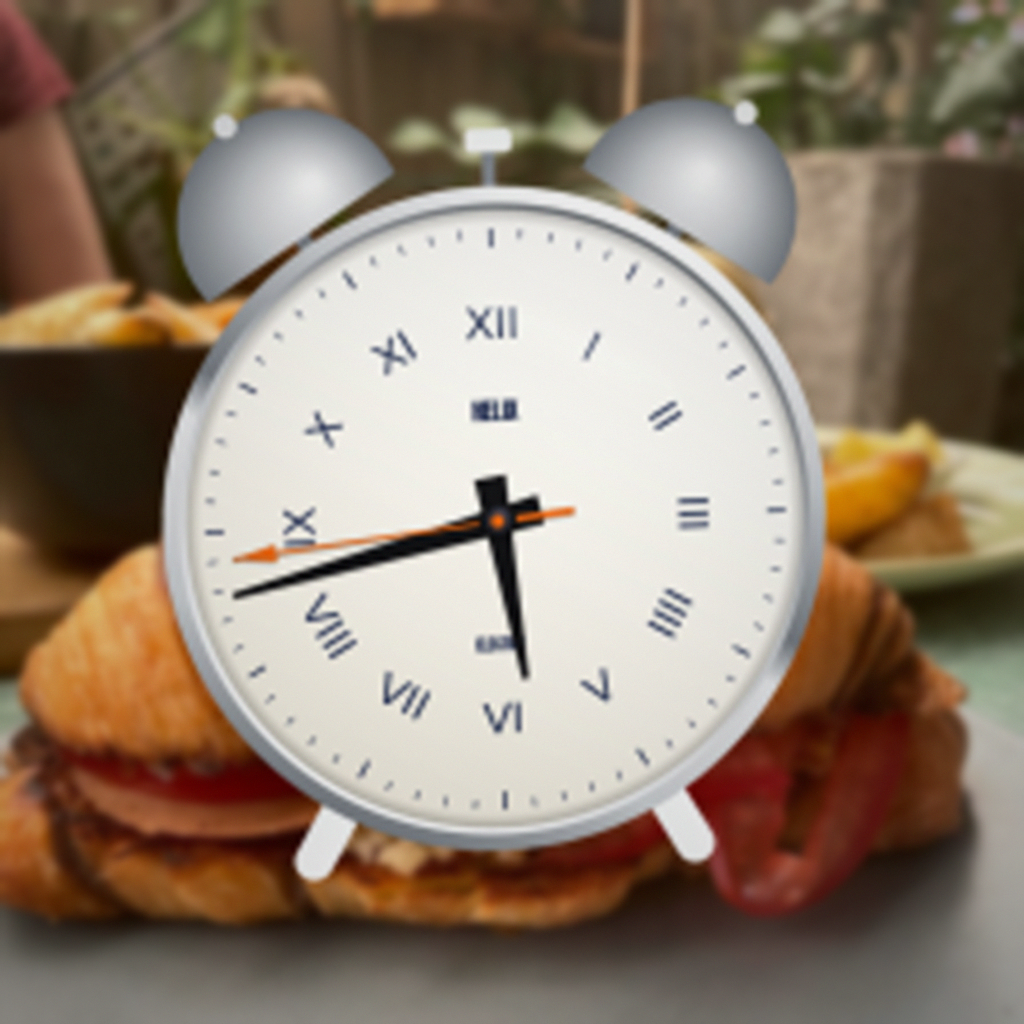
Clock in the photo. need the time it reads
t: 5:42:44
